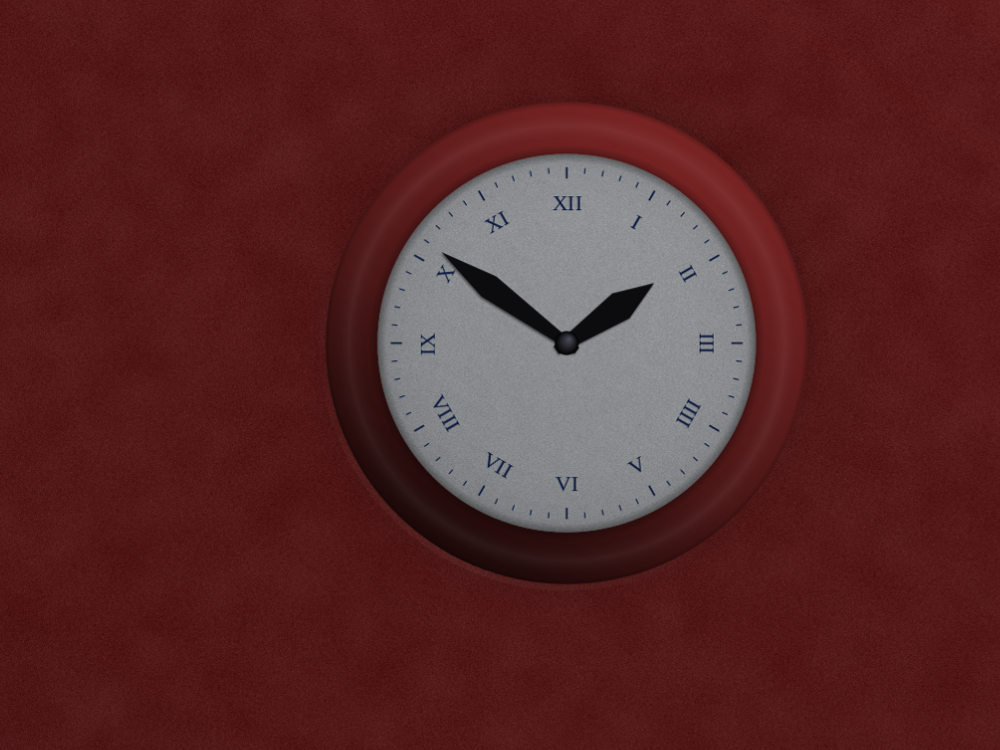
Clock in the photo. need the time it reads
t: 1:51
